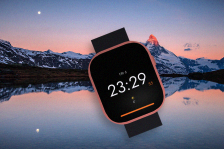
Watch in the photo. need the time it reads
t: 23:29
